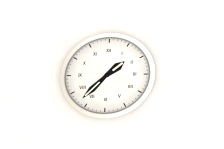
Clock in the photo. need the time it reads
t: 1:37
